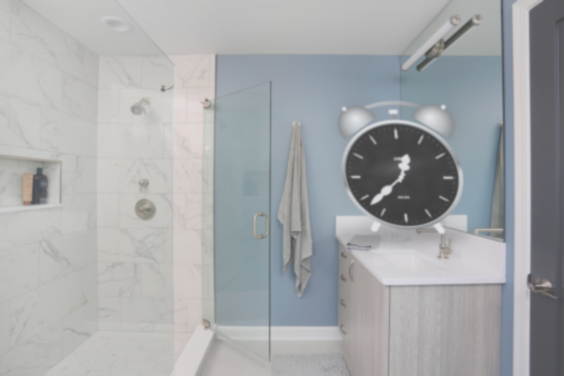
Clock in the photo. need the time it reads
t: 12:38
